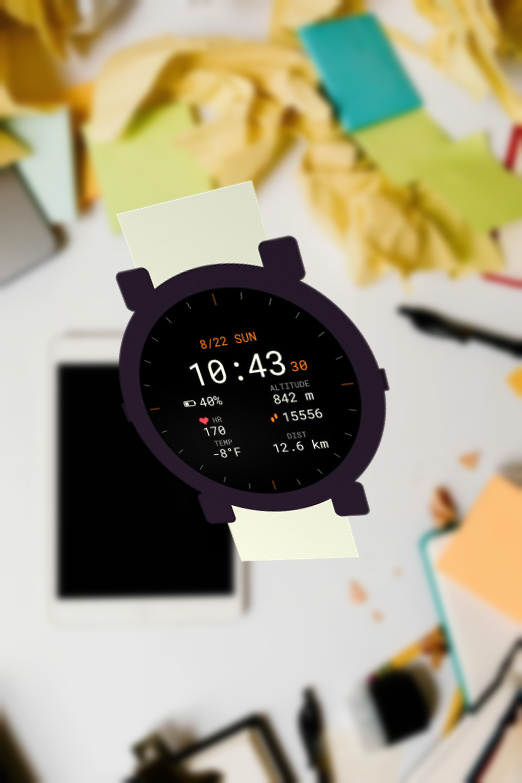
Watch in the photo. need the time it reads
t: 10:43:30
